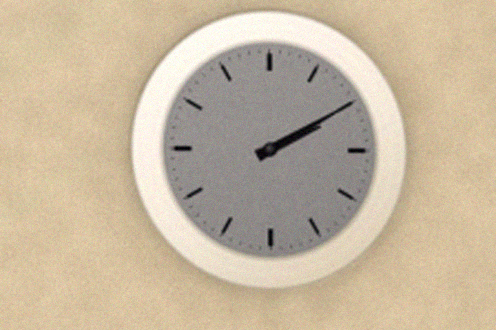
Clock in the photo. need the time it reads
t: 2:10
